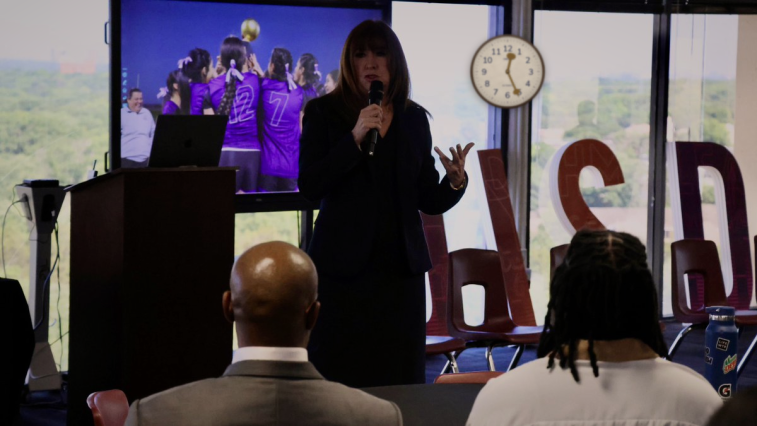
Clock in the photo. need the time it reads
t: 12:26
